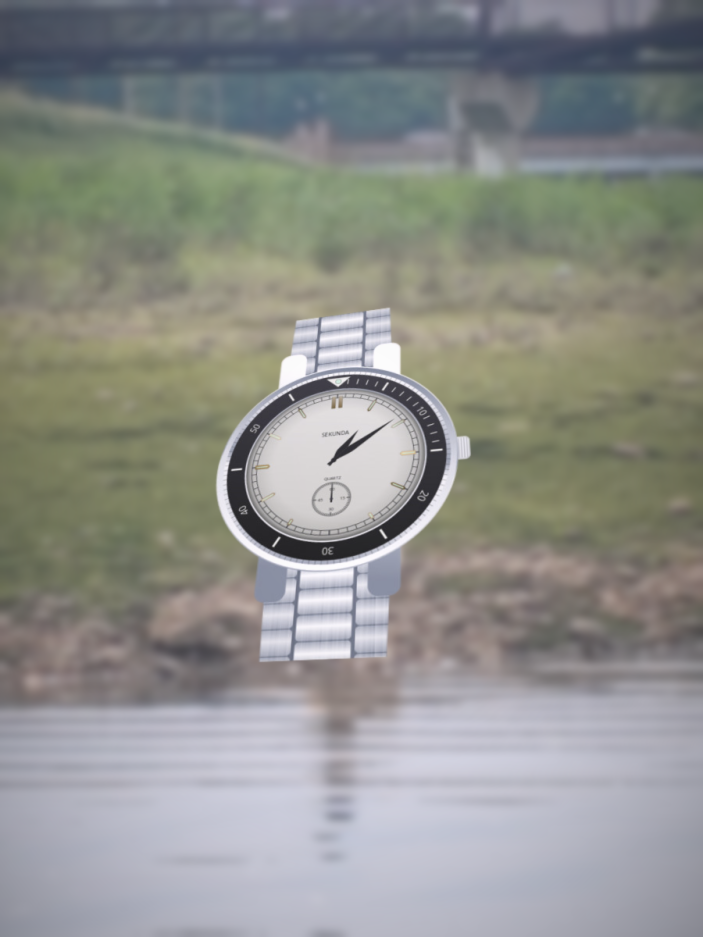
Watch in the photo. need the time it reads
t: 1:09
